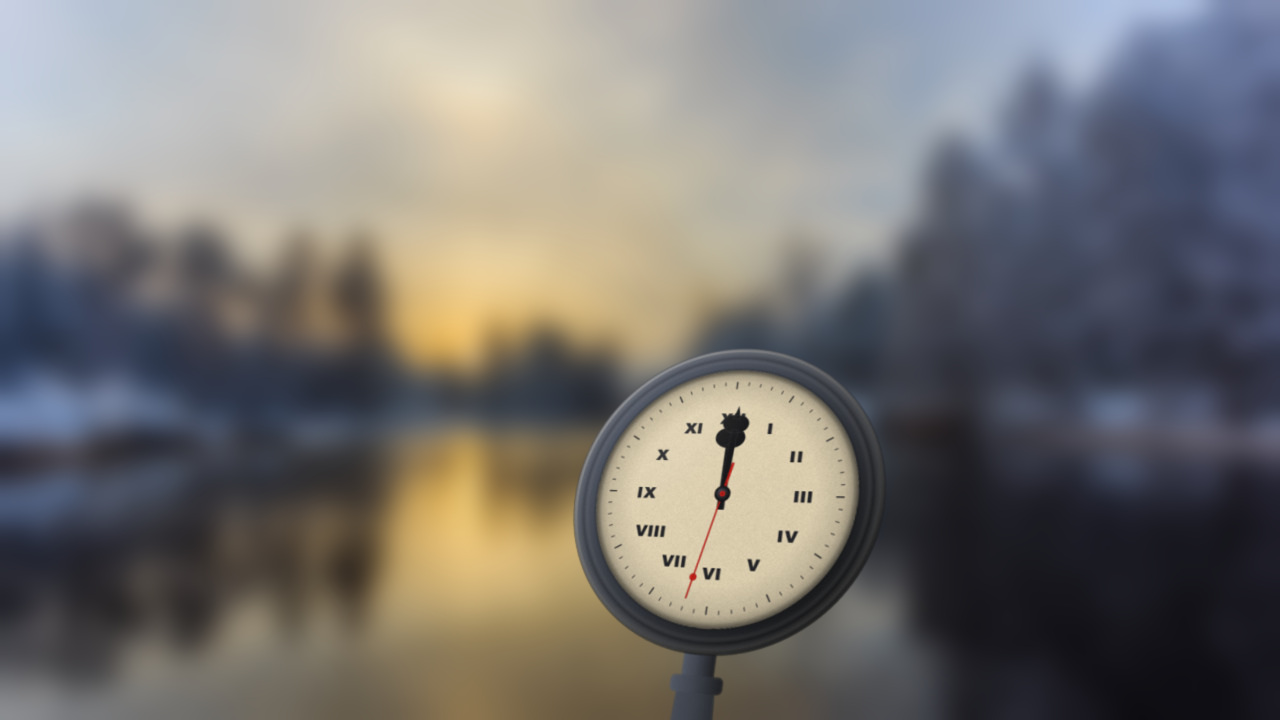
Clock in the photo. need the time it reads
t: 12:00:32
